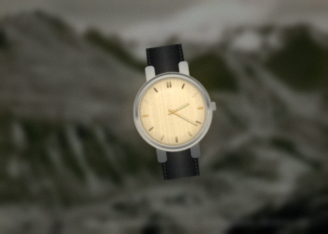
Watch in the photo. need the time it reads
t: 2:21
